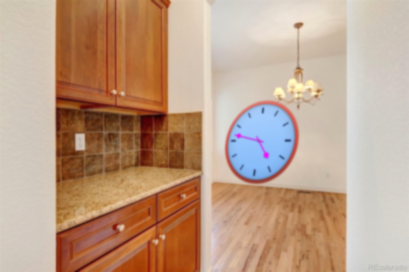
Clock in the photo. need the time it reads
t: 4:47
